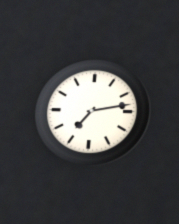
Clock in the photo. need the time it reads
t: 7:13
